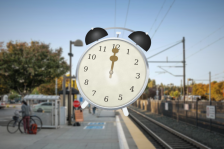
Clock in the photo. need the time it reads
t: 12:00
